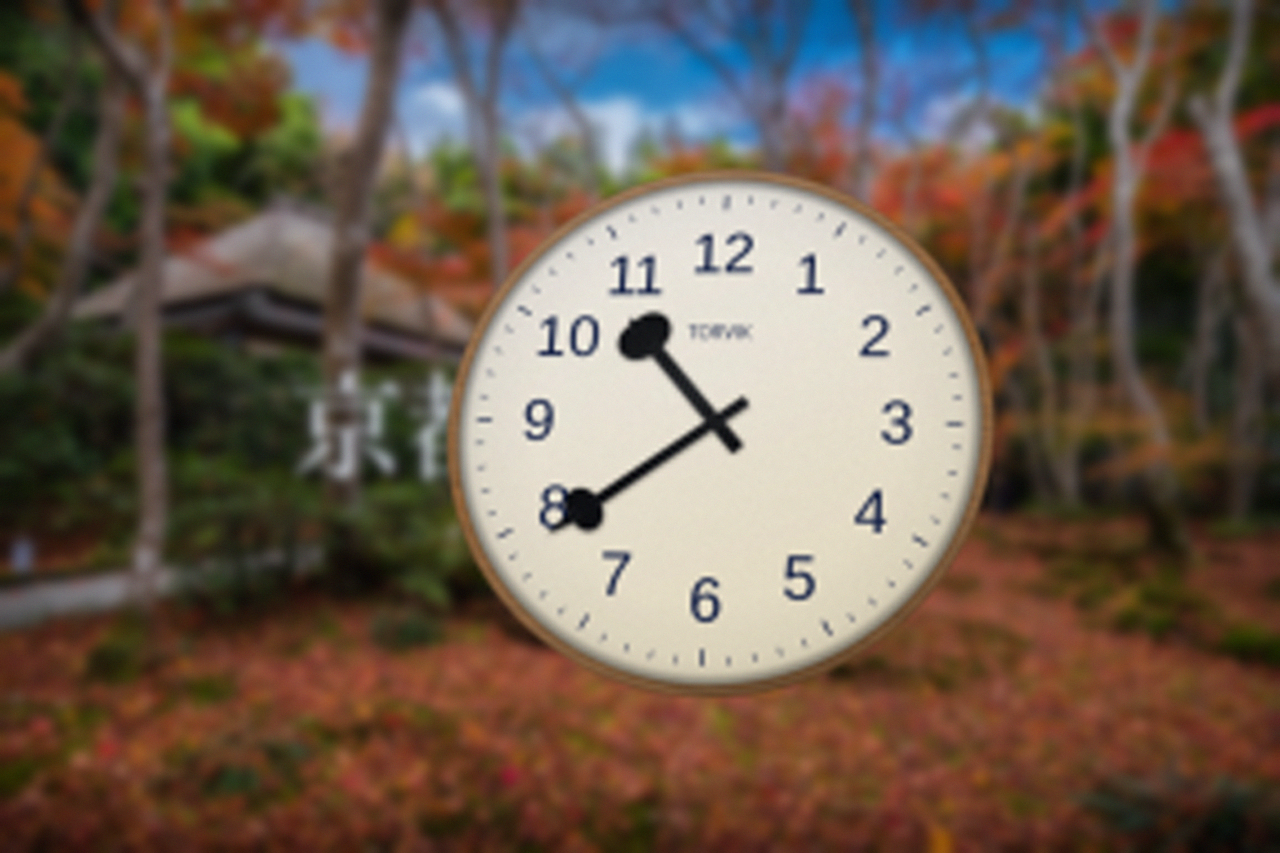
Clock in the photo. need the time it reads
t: 10:39
